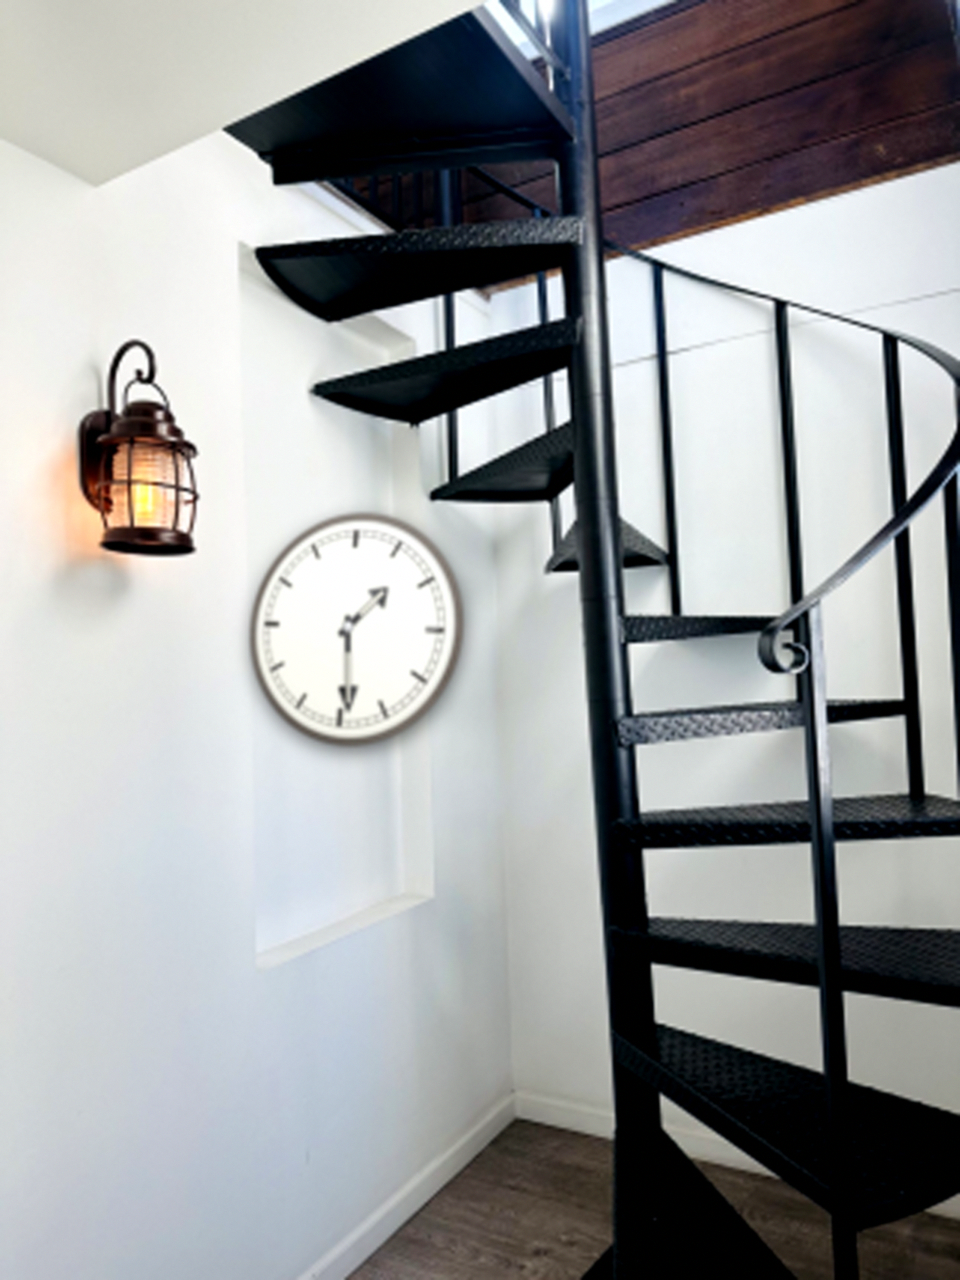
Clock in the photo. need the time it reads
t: 1:29
